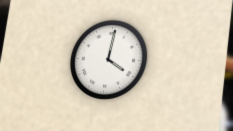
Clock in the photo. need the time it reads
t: 4:01
